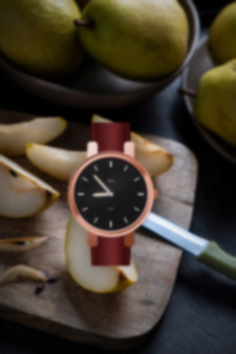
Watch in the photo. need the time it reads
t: 8:53
